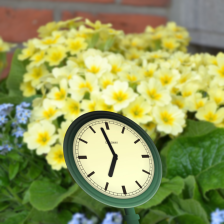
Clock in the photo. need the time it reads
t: 6:58
